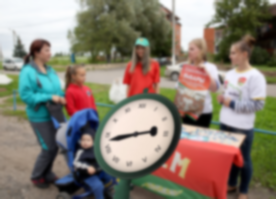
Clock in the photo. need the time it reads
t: 2:43
